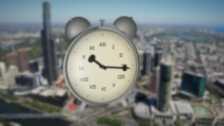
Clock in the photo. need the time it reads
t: 10:16
